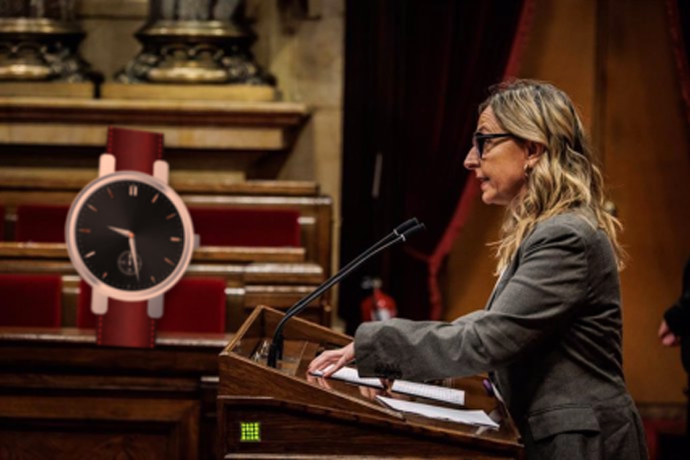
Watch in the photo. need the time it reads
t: 9:28
